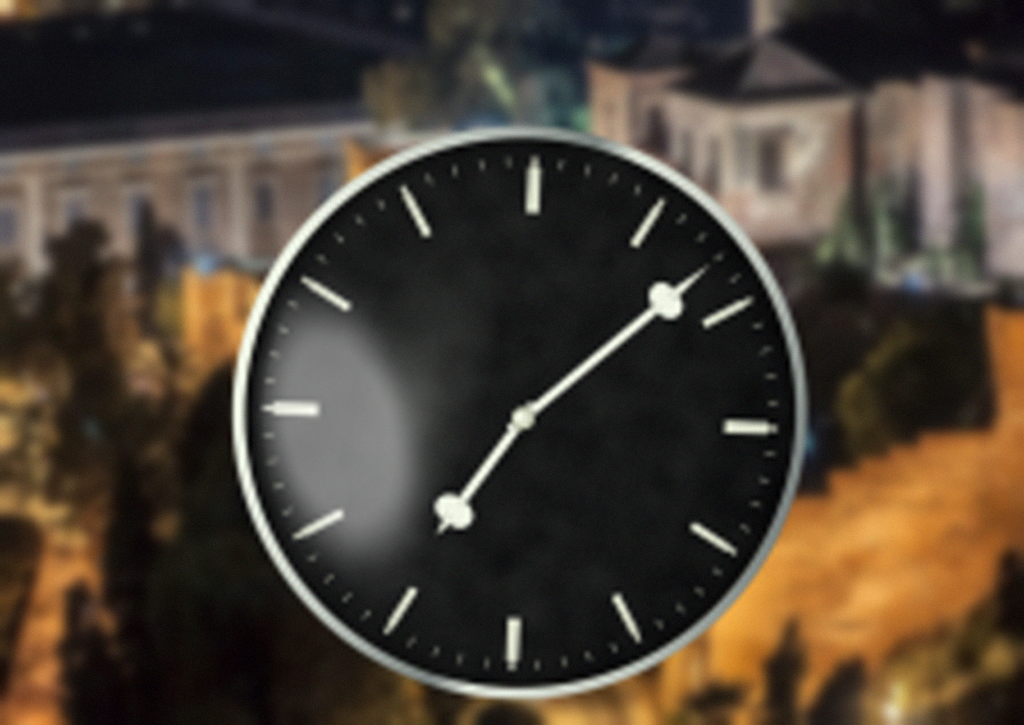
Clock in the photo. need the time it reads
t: 7:08
